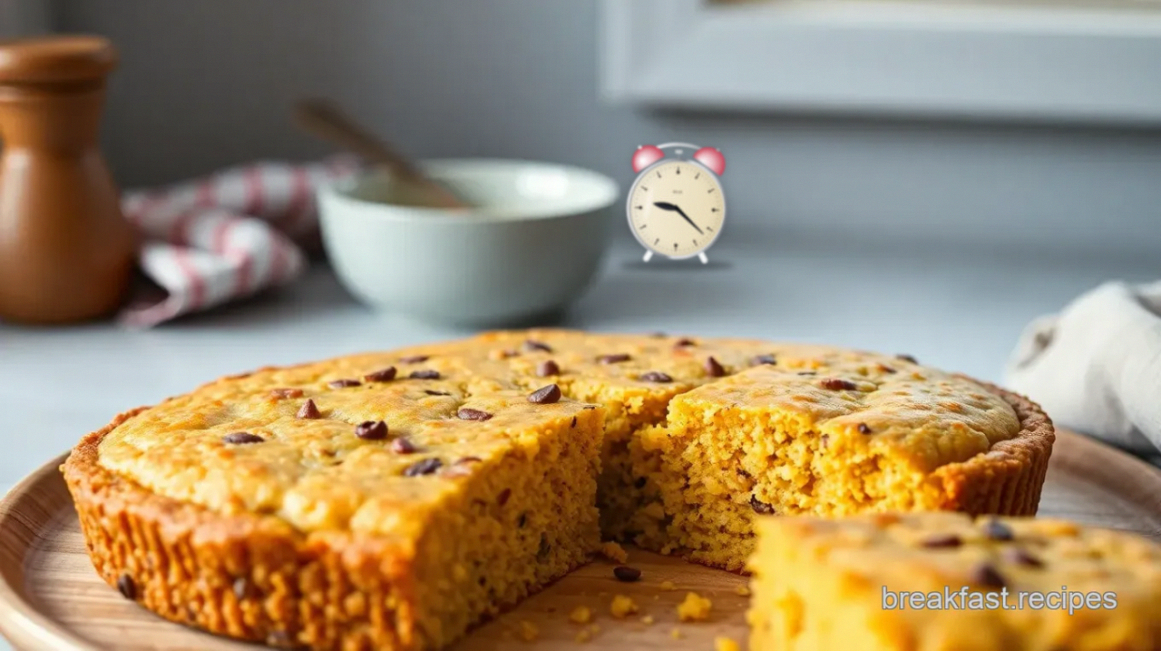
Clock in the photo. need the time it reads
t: 9:22
